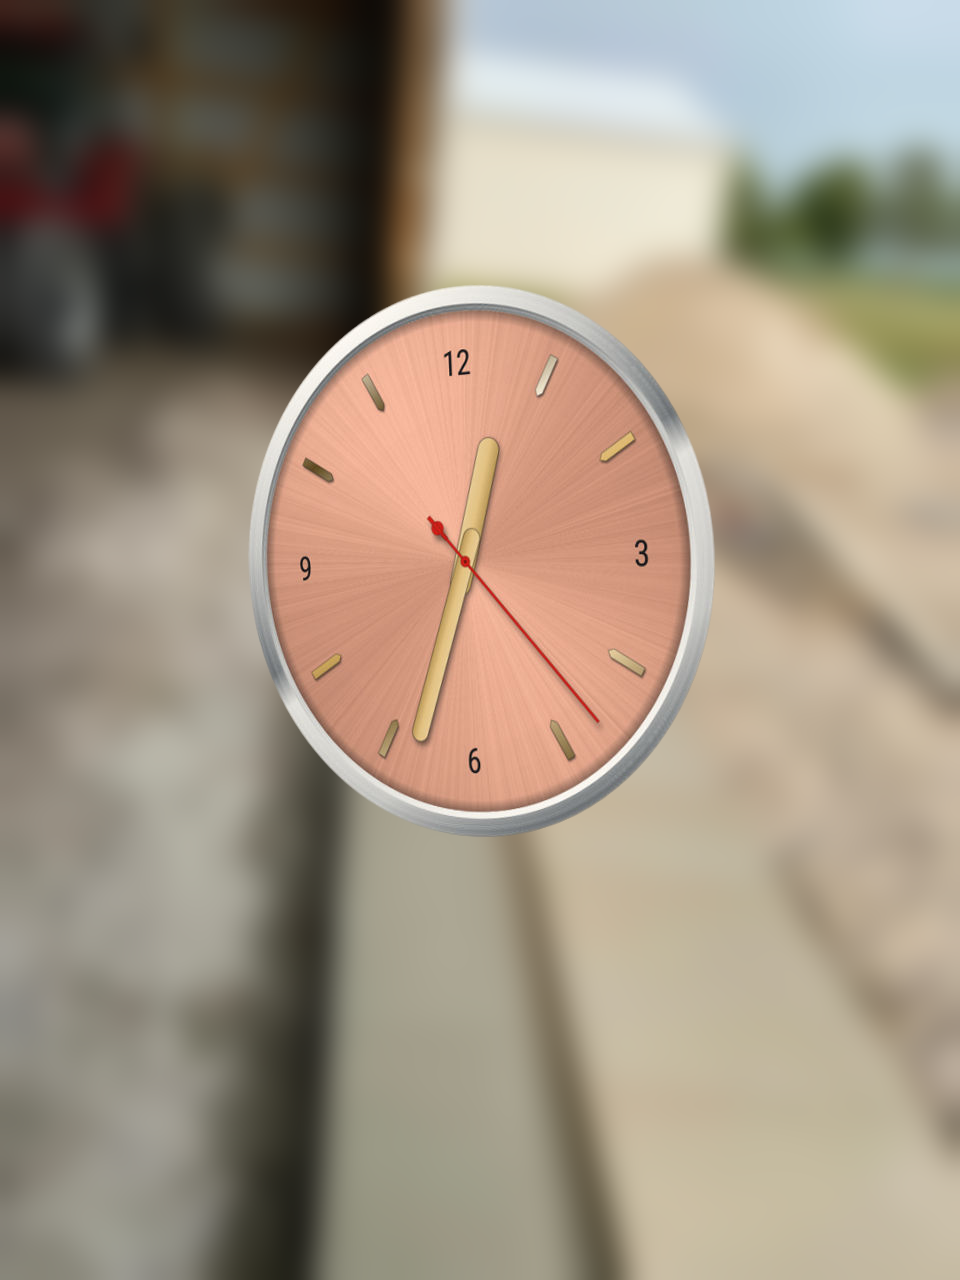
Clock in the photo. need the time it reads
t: 12:33:23
